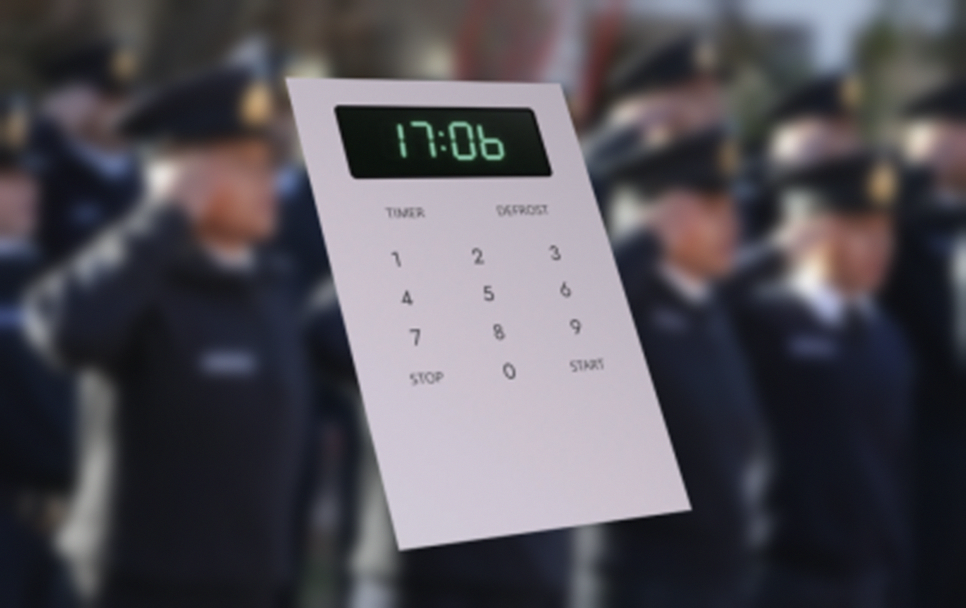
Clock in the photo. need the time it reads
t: 17:06
